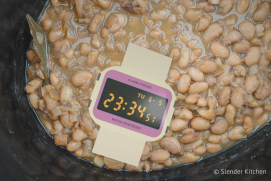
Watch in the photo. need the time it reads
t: 23:34:51
